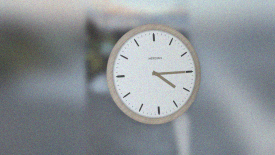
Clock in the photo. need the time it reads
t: 4:15
